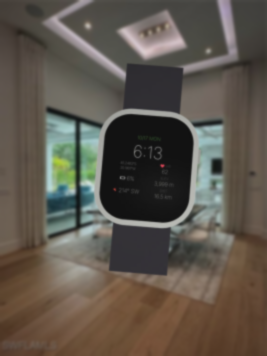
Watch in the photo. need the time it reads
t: 6:13
